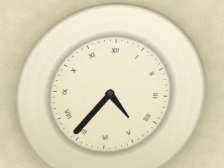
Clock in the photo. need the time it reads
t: 4:36
